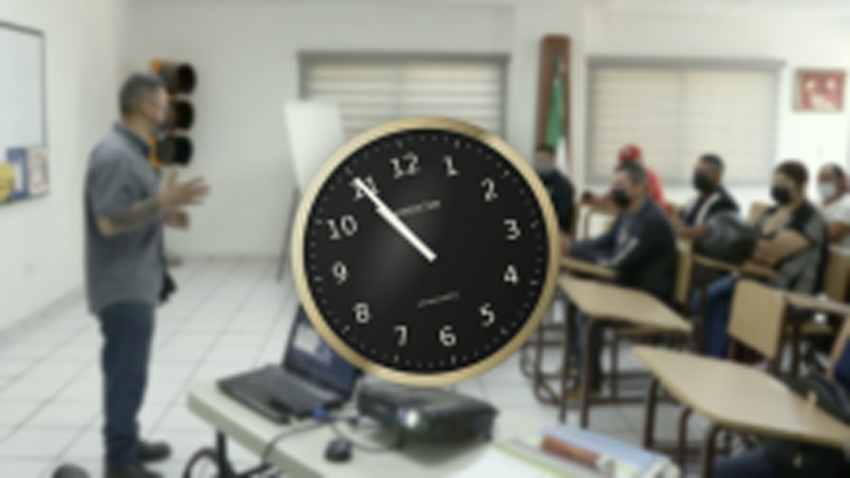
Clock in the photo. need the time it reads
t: 10:55
